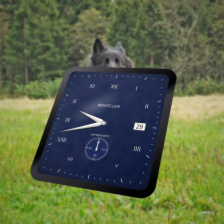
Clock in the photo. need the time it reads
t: 9:42
